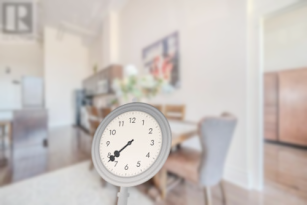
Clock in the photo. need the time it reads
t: 7:38
